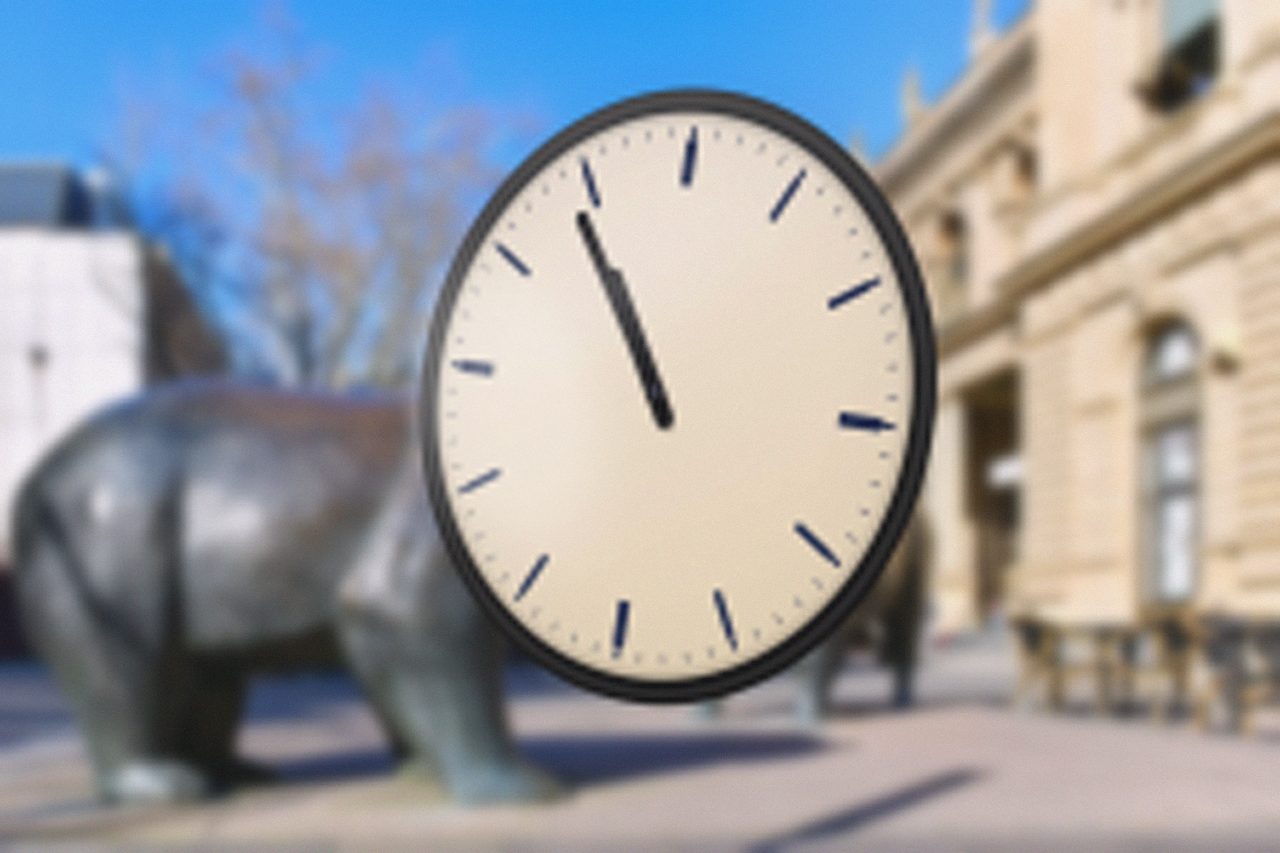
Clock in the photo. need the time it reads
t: 10:54
